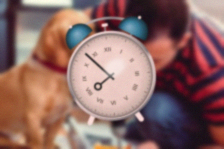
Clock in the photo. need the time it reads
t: 7:53
